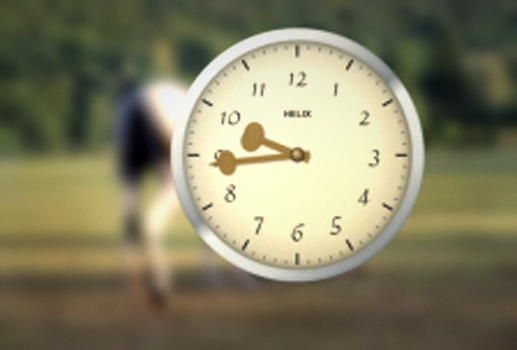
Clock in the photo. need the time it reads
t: 9:44
